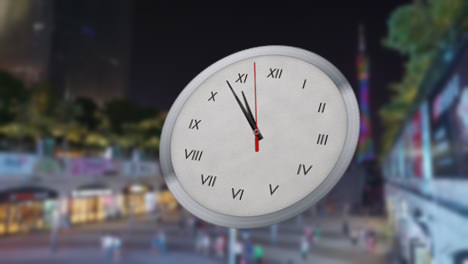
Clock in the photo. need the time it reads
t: 10:52:57
